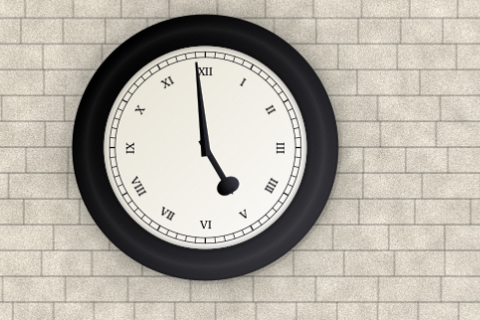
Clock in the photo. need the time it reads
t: 4:59
